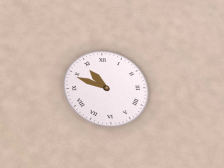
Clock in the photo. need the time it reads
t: 10:49
